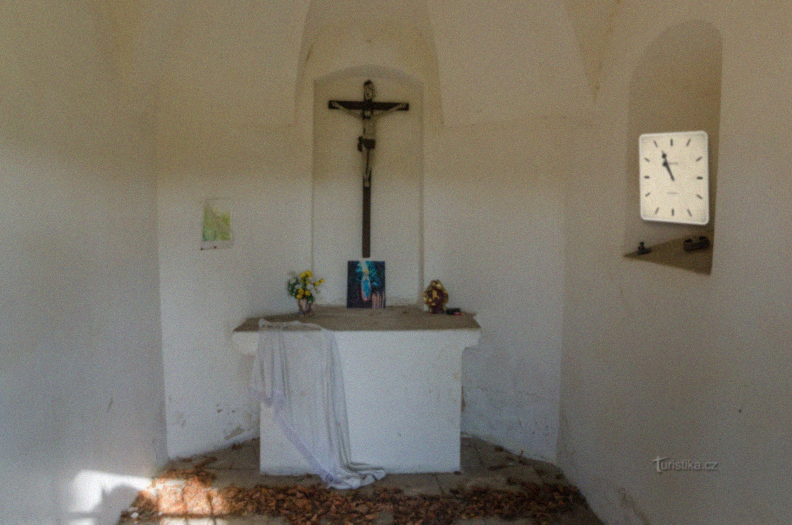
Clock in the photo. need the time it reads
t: 10:56
